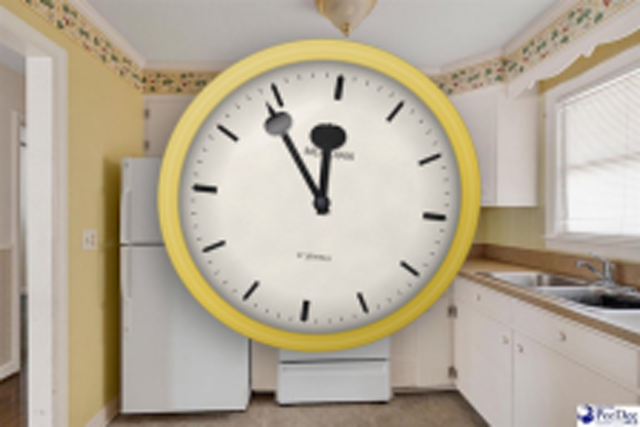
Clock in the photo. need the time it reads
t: 11:54
